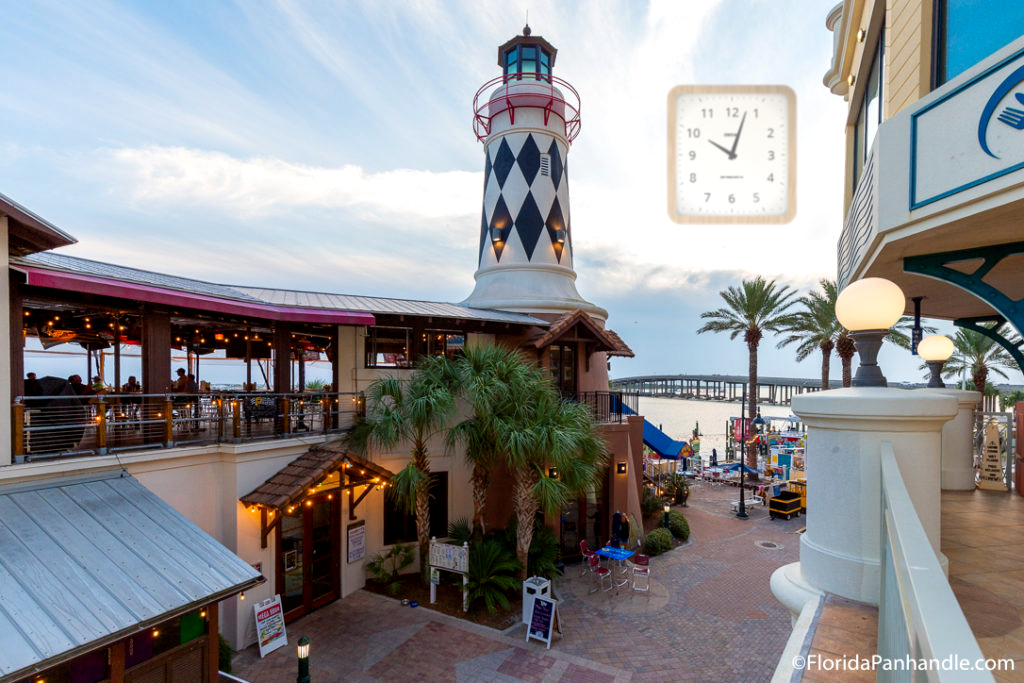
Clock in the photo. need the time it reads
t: 10:03
